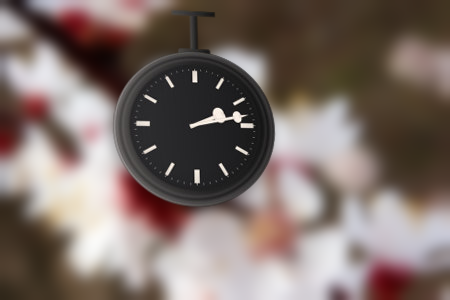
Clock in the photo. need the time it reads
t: 2:13
